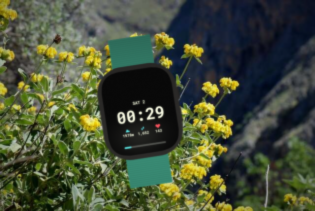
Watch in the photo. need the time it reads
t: 0:29
